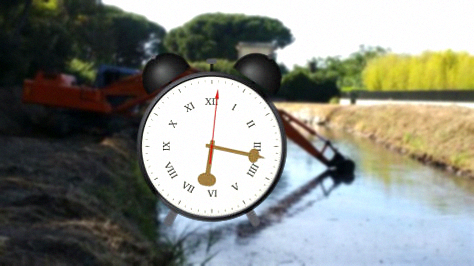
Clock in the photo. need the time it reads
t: 6:17:01
